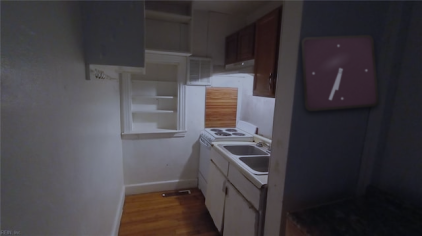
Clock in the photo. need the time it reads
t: 6:34
